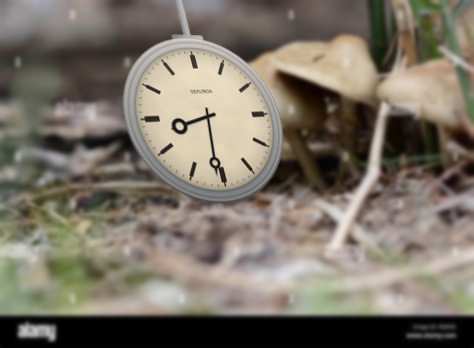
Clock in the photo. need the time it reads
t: 8:31
